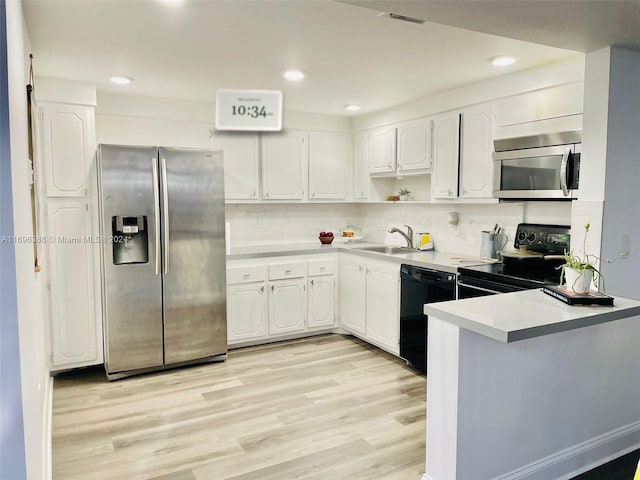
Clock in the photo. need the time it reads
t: 10:34
